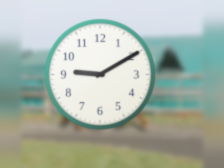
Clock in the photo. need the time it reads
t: 9:10
